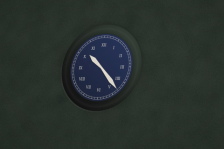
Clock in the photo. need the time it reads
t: 10:23
